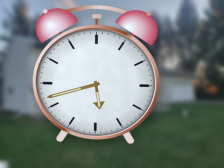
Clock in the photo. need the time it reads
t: 5:42
